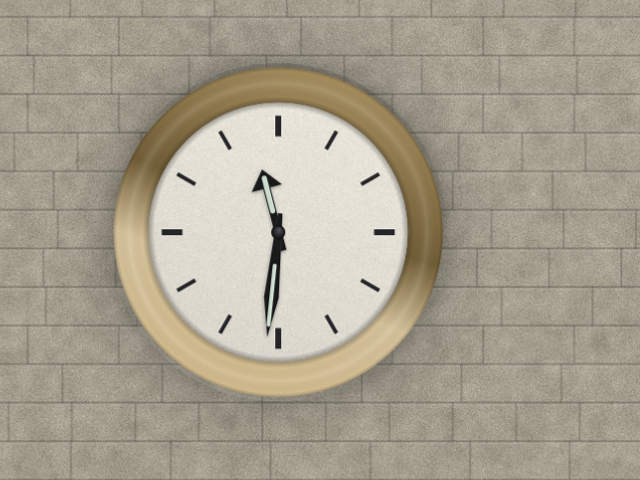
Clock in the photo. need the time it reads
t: 11:31
